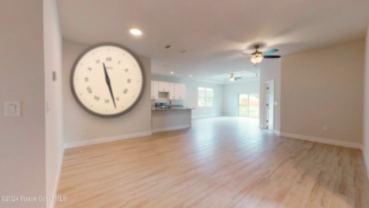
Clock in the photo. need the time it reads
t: 11:27
